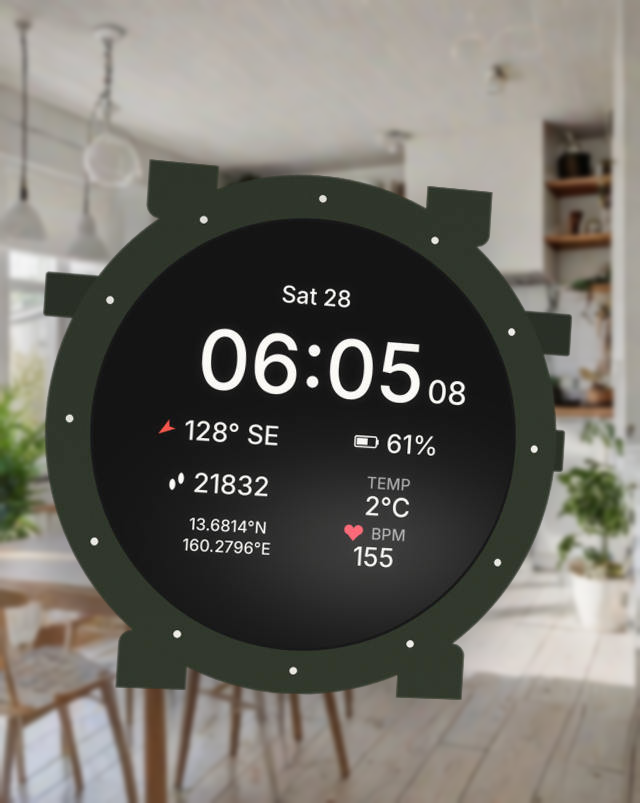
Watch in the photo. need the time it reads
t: 6:05:08
